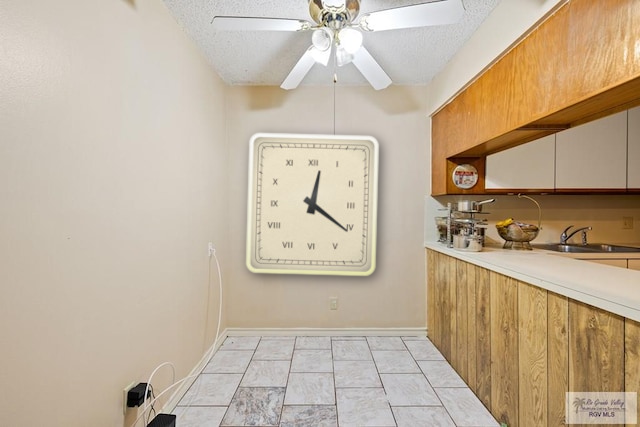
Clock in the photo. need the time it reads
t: 12:21
